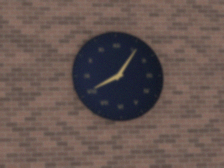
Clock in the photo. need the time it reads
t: 8:06
